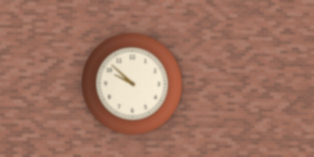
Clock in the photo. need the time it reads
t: 9:52
